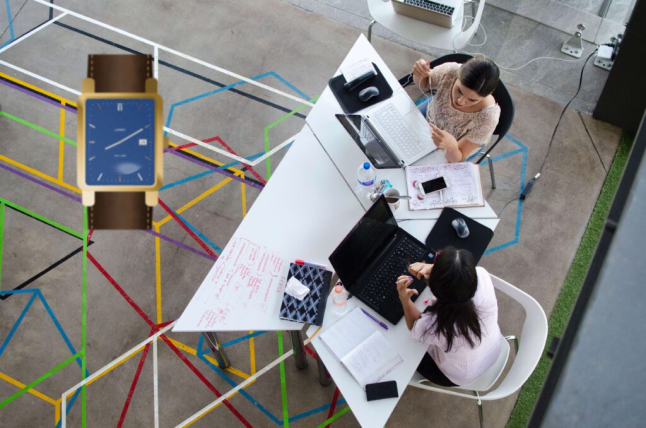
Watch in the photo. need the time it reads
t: 8:10
